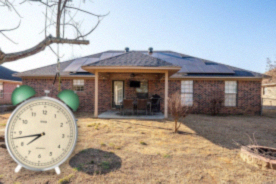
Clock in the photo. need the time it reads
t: 7:43
